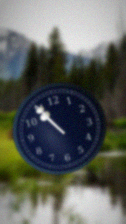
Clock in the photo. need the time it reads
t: 10:55
